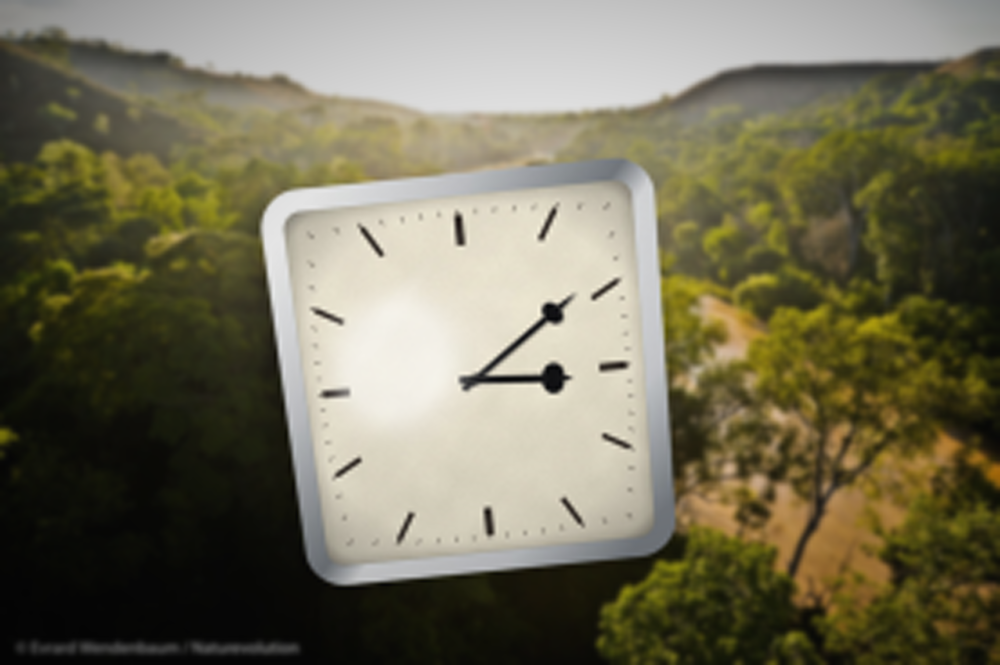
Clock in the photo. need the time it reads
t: 3:09
